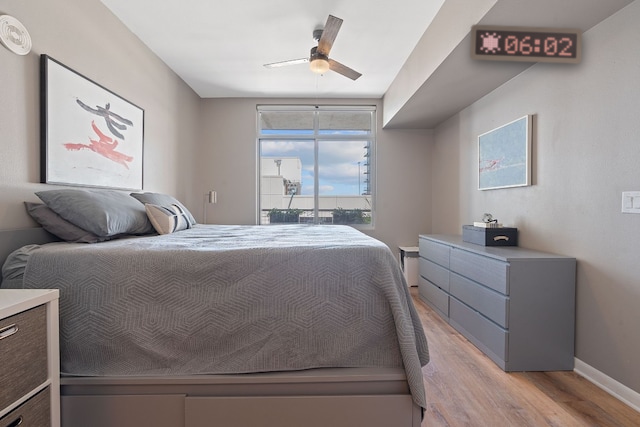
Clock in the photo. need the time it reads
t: 6:02
